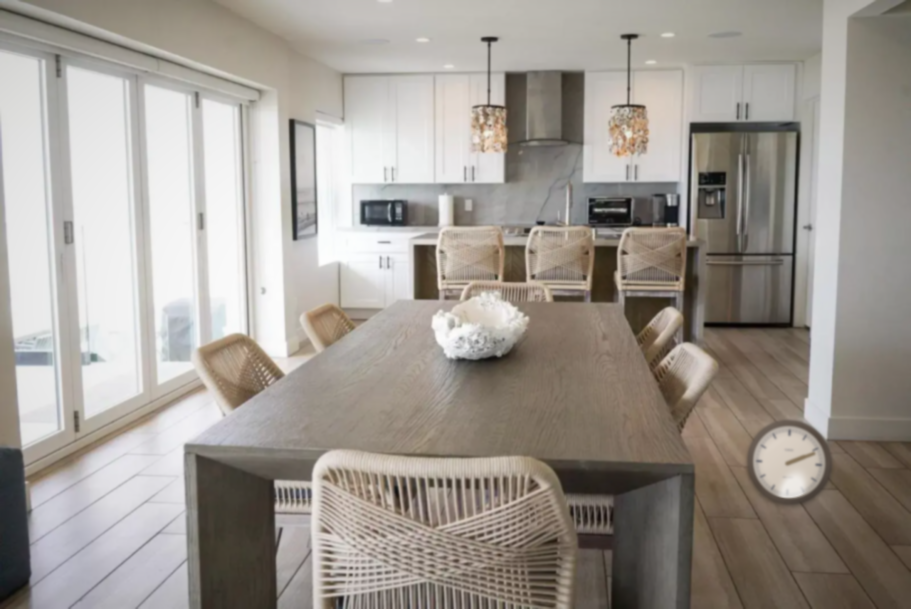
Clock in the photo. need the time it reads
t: 2:11
